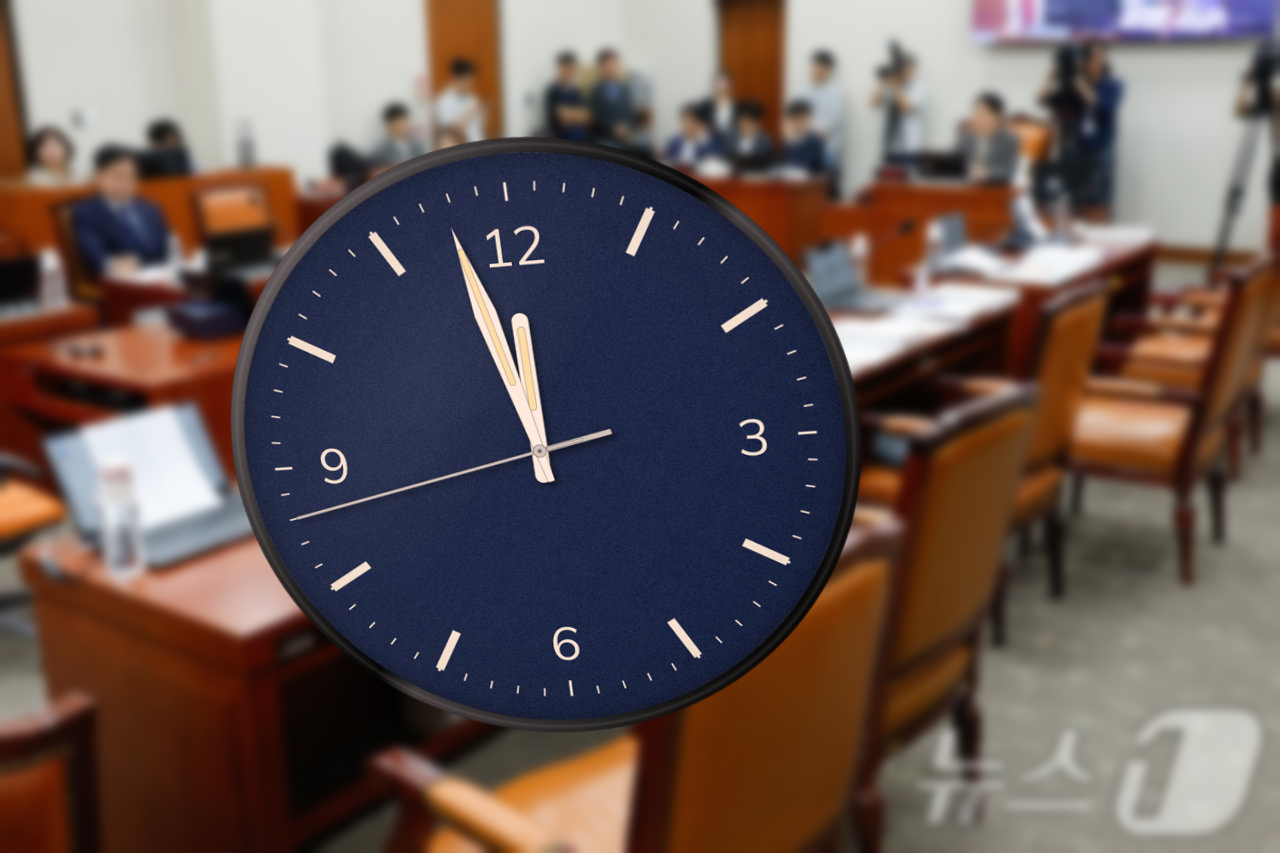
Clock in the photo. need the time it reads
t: 11:57:43
